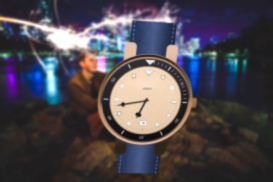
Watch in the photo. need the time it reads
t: 6:43
